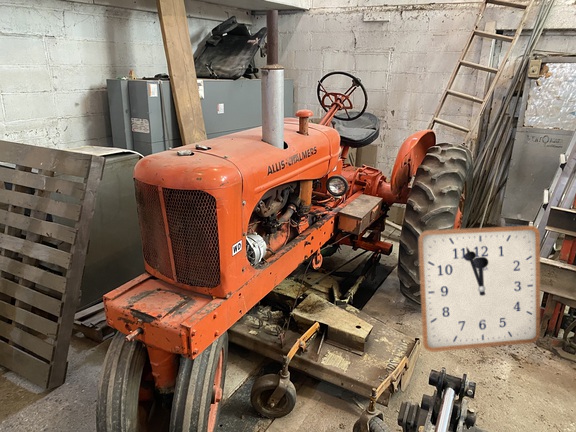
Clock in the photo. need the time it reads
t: 11:57
